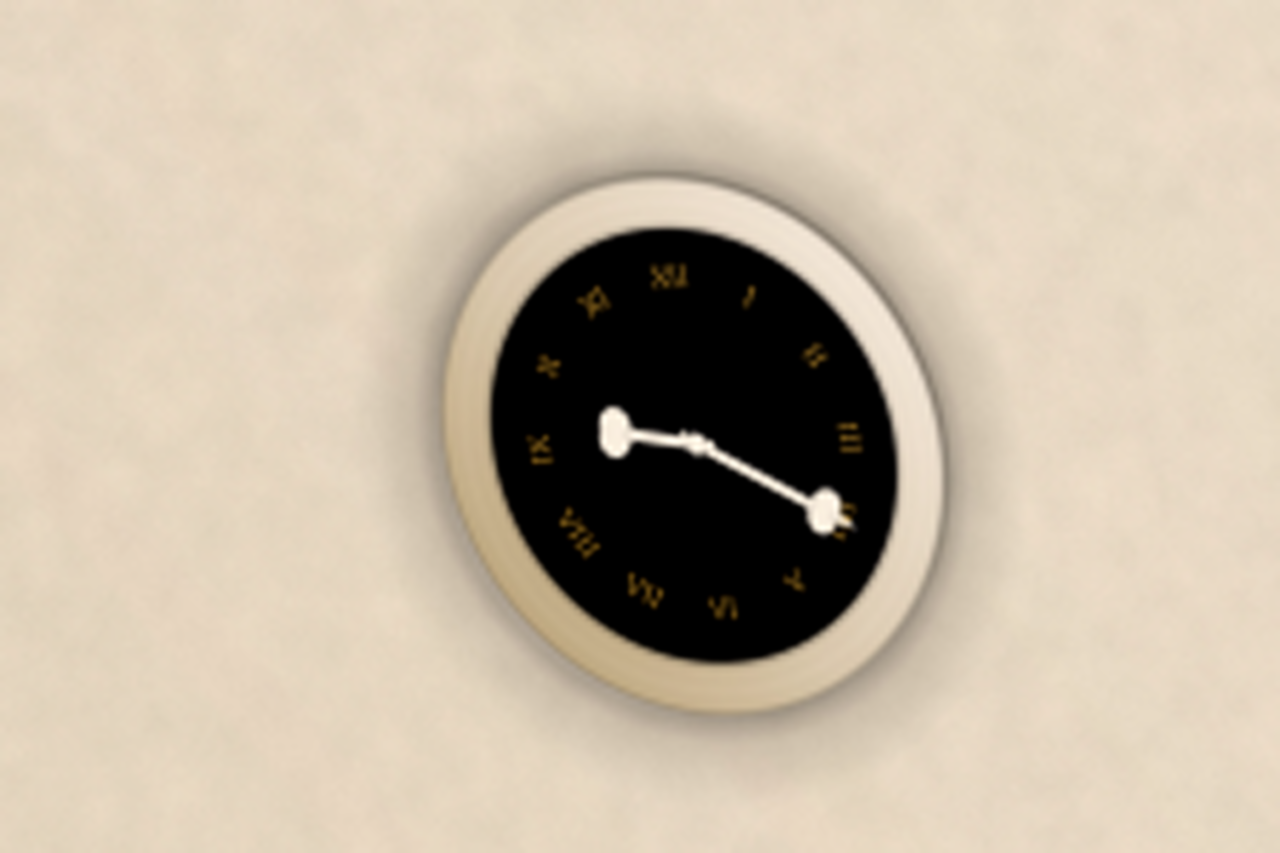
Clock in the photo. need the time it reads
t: 9:20
